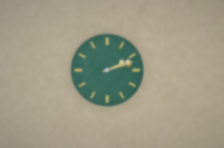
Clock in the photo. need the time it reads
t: 2:12
